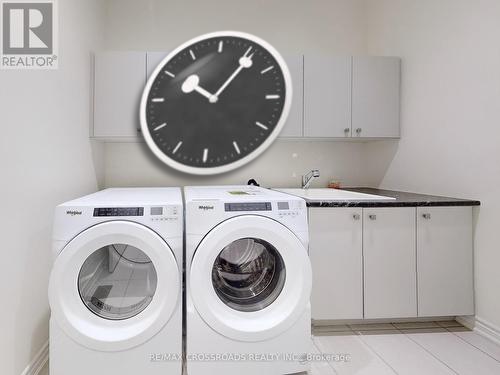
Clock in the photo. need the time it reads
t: 10:06
